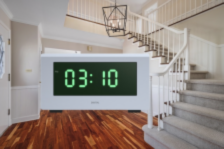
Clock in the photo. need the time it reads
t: 3:10
